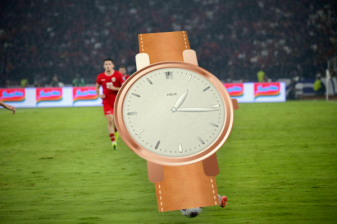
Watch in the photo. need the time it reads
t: 1:16
